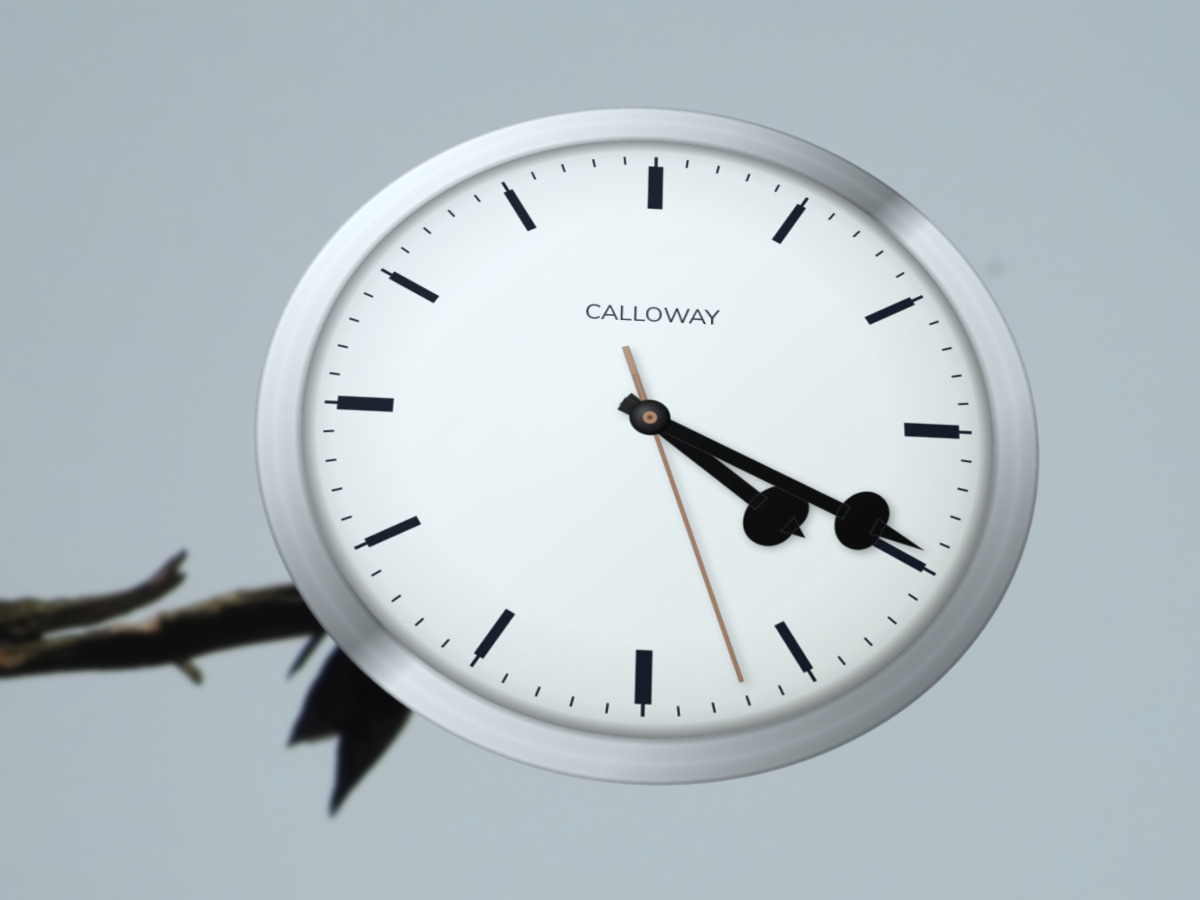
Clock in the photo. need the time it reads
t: 4:19:27
